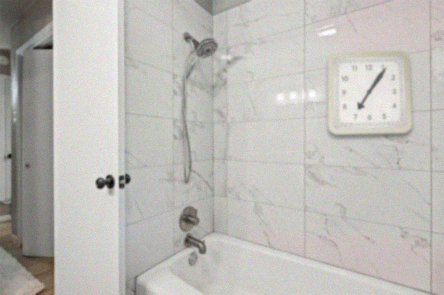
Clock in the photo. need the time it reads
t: 7:06
